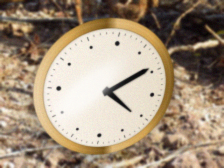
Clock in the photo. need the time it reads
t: 4:09
